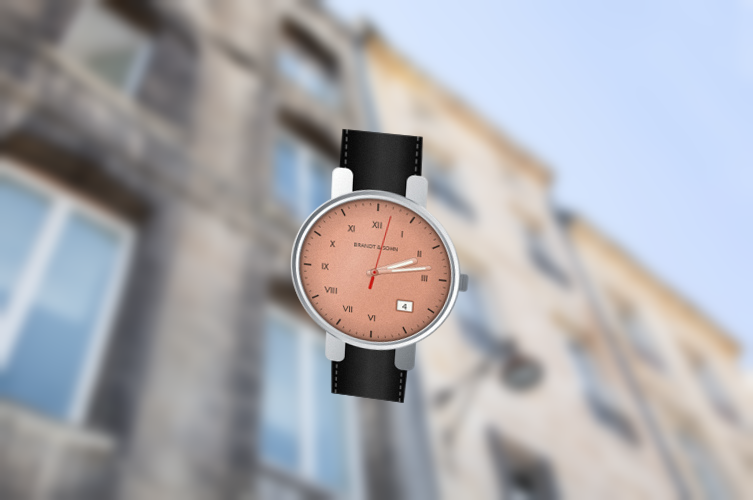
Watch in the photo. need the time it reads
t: 2:13:02
